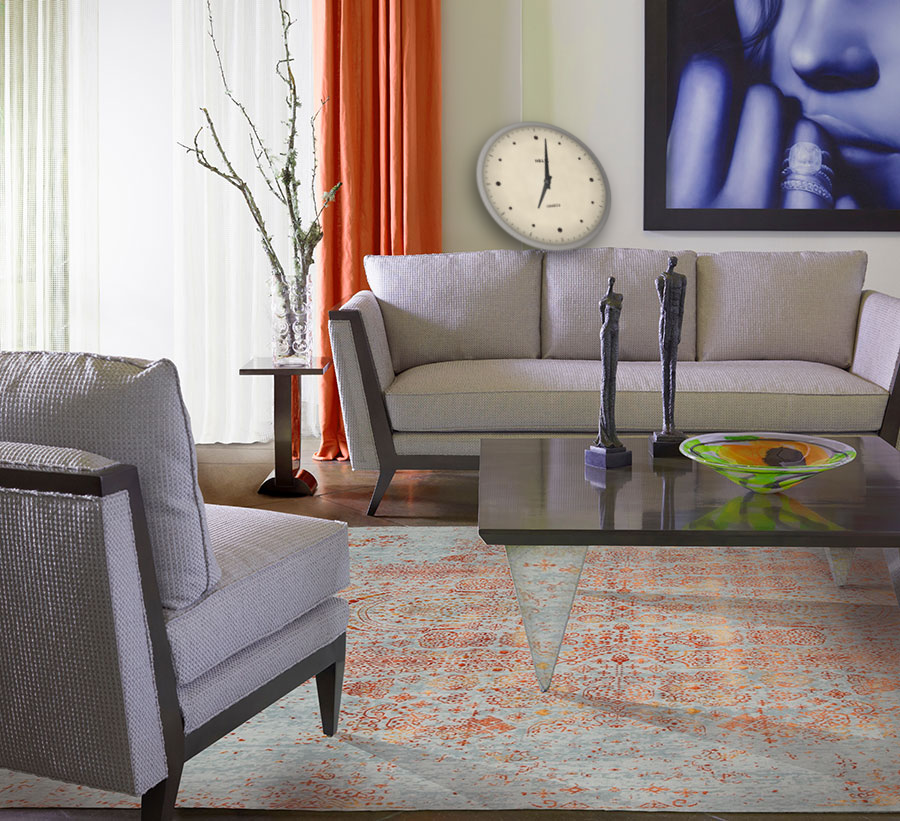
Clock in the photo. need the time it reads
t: 7:02
